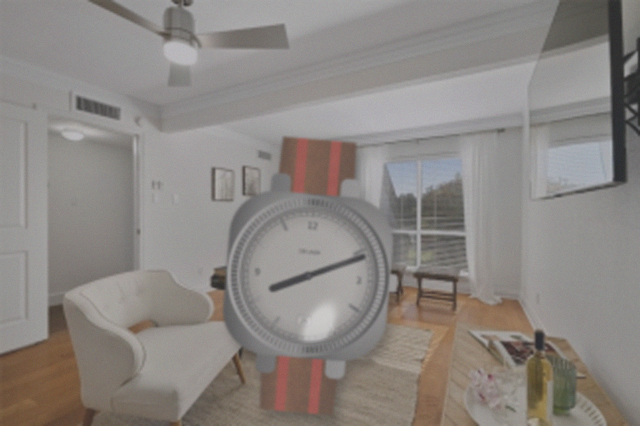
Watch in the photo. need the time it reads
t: 8:11
